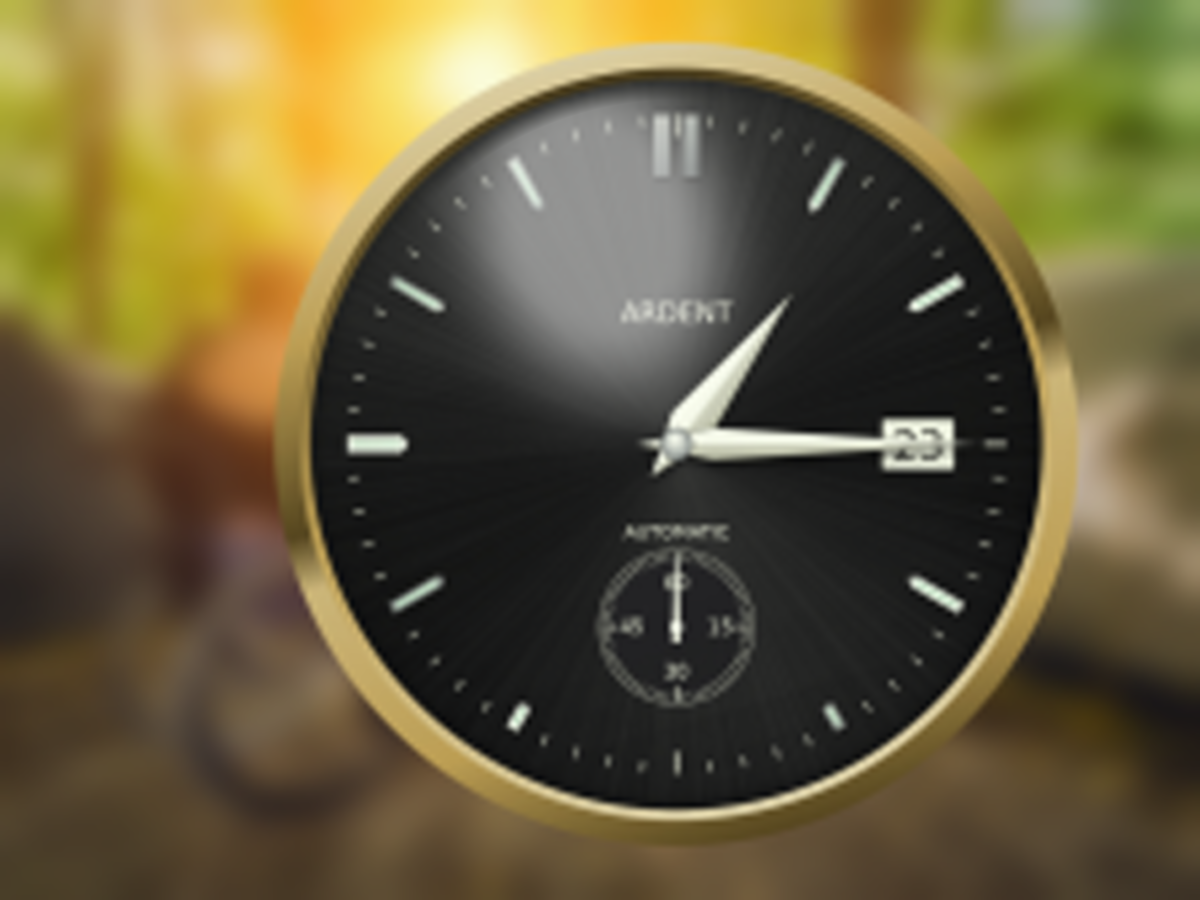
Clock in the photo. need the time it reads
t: 1:15
